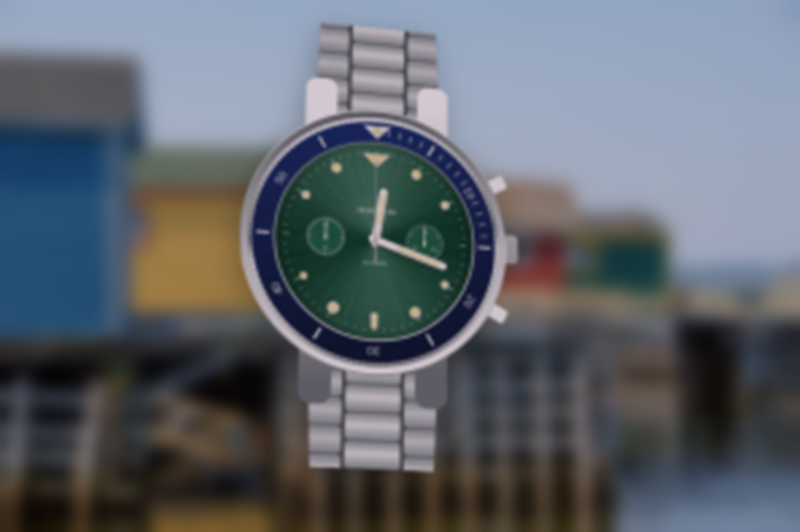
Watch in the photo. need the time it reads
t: 12:18
